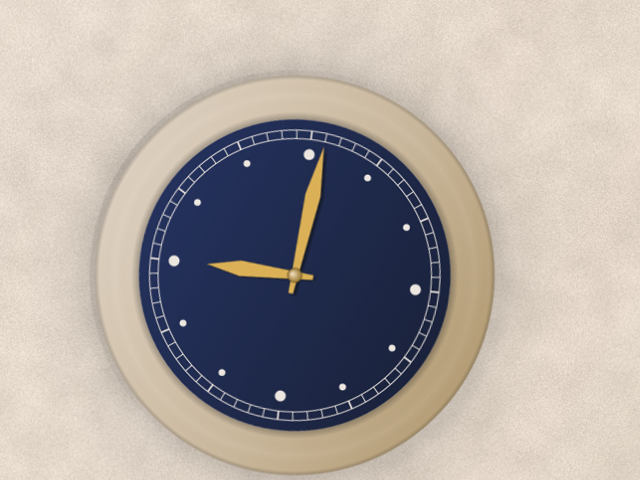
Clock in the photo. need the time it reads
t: 9:01
